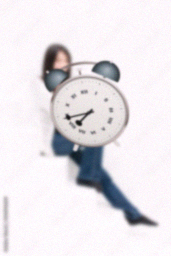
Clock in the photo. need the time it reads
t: 7:44
